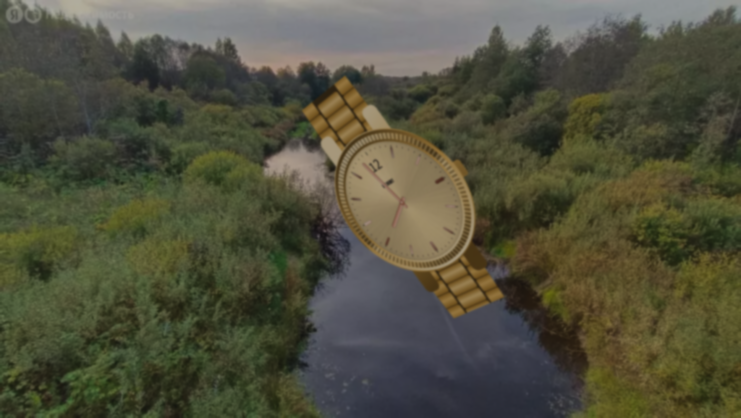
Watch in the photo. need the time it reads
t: 7:58
